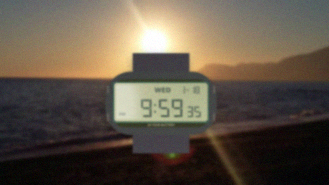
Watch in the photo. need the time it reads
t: 9:59:35
